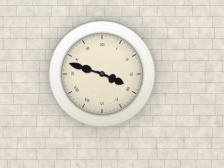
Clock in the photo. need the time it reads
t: 3:48
